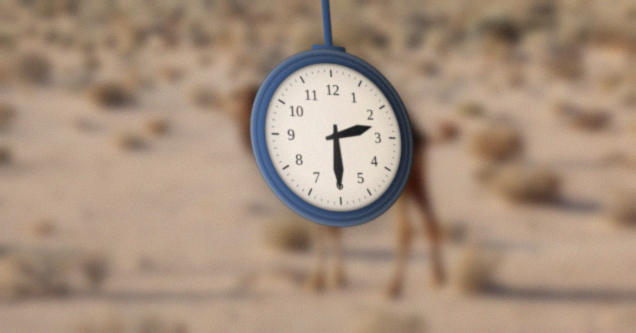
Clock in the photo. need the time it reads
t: 2:30
